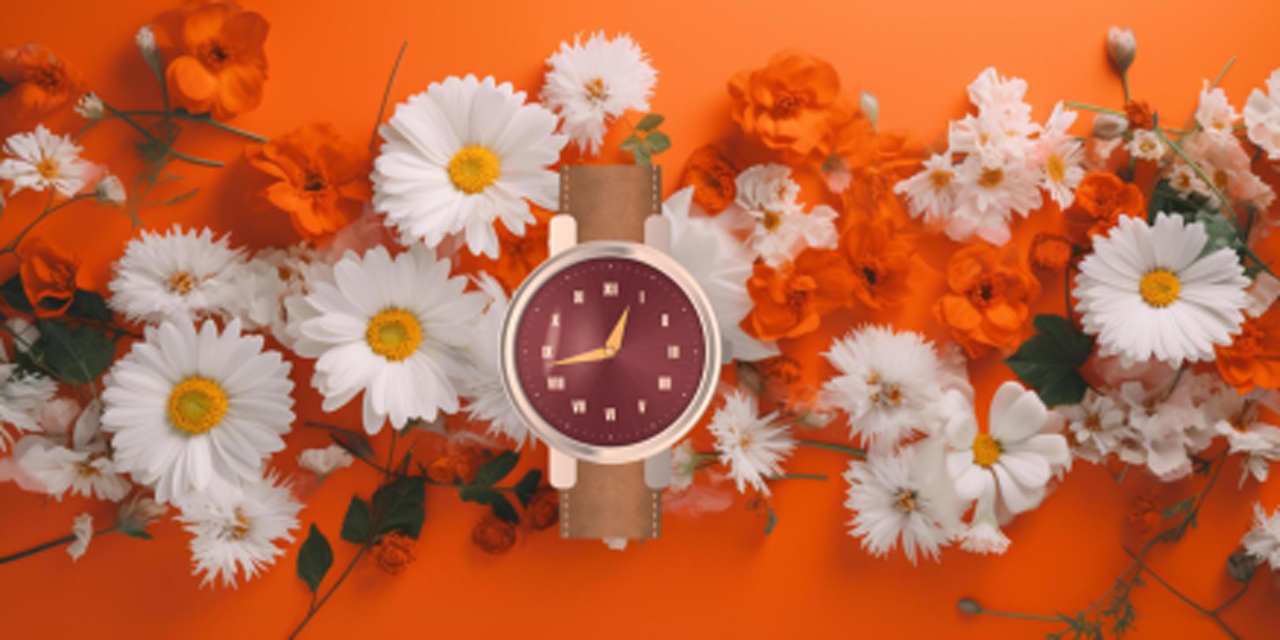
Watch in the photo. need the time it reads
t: 12:43
